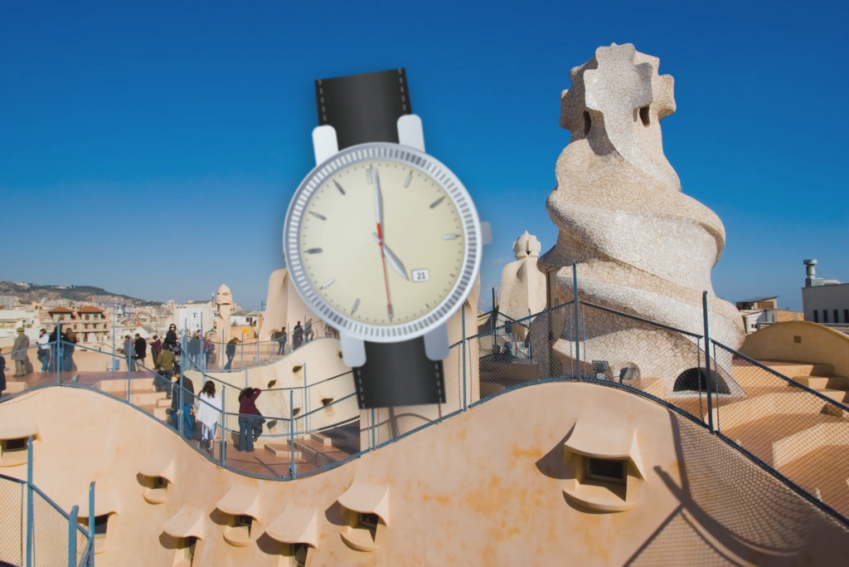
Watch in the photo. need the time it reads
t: 5:00:30
